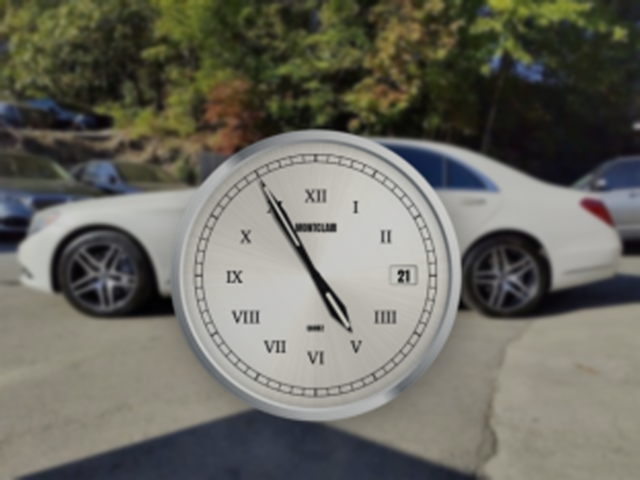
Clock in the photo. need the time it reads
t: 4:55
